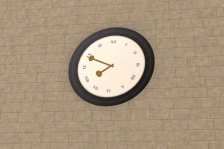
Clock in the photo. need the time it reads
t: 7:49
